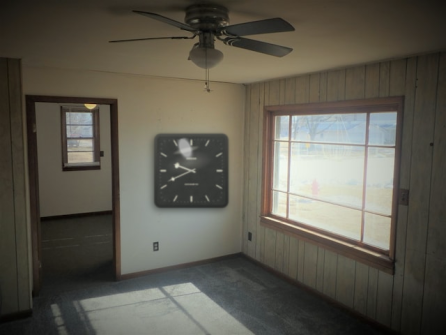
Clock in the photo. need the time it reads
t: 9:41
